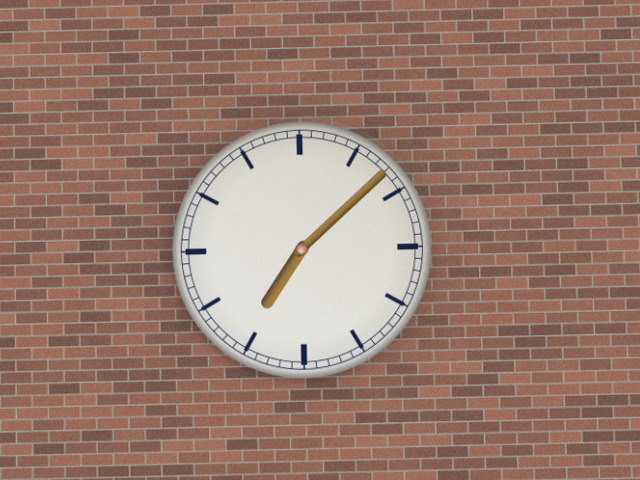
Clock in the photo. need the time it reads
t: 7:08
